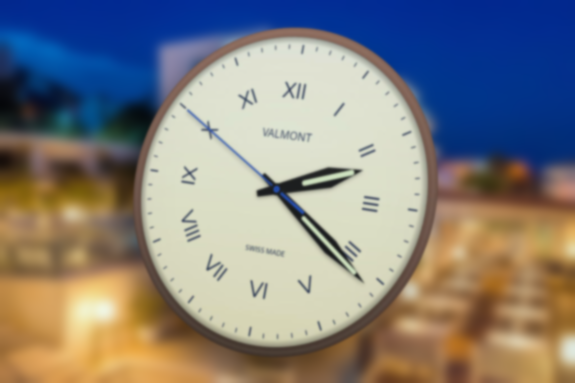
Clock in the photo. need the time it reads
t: 2:20:50
